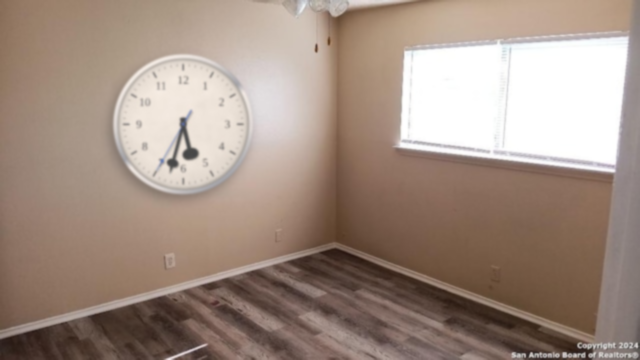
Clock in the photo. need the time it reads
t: 5:32:35
